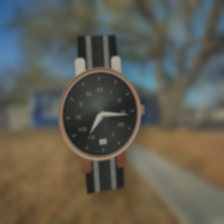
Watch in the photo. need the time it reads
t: 7:16
